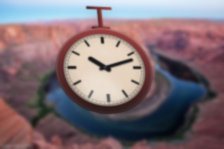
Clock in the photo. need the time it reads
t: 10:12
